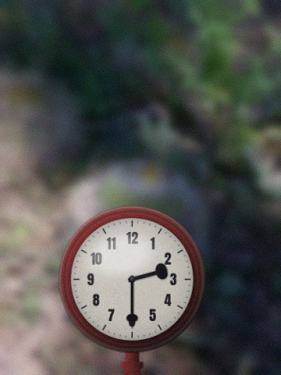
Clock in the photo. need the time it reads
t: 2:30
